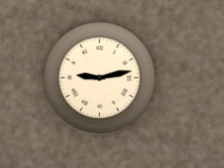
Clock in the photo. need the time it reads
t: 9:13
